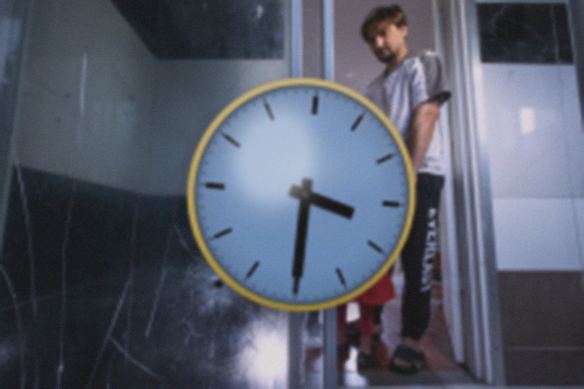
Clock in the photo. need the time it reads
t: 3:30
